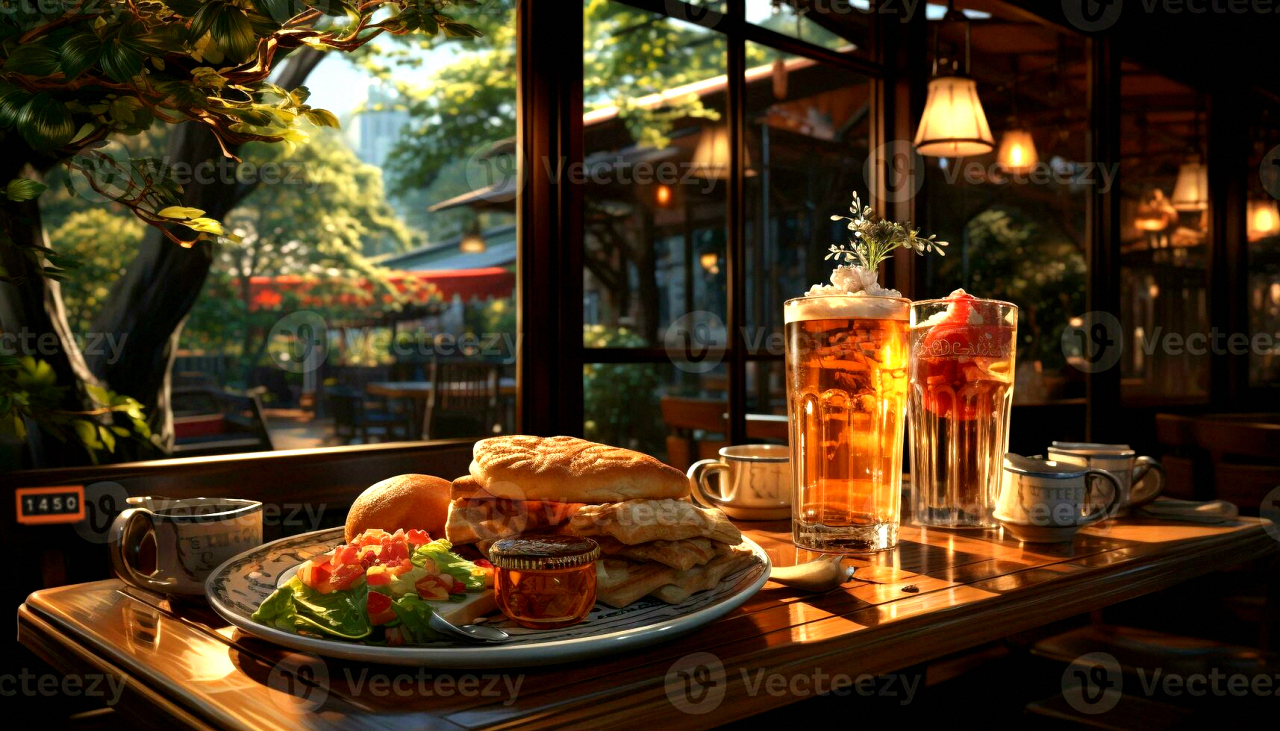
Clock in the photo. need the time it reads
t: 14:50
